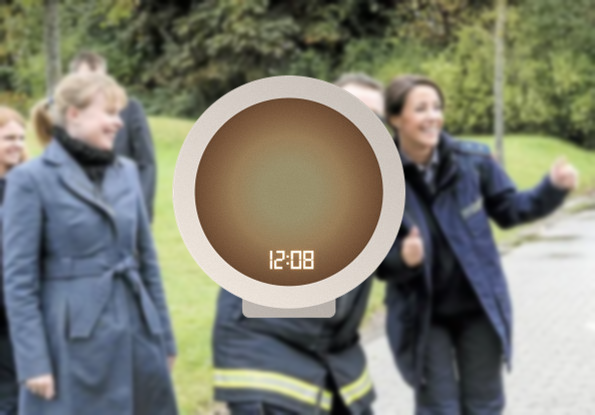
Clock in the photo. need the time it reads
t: 12:08
